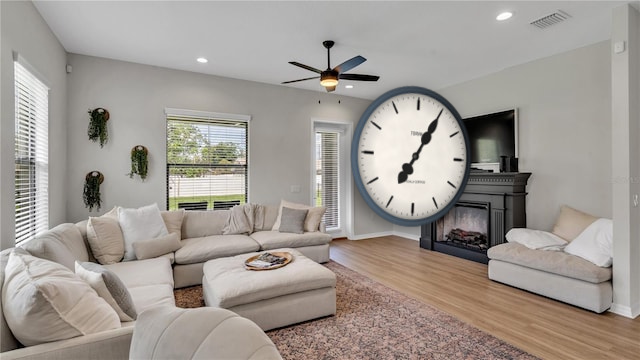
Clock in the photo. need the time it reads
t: 7:05
